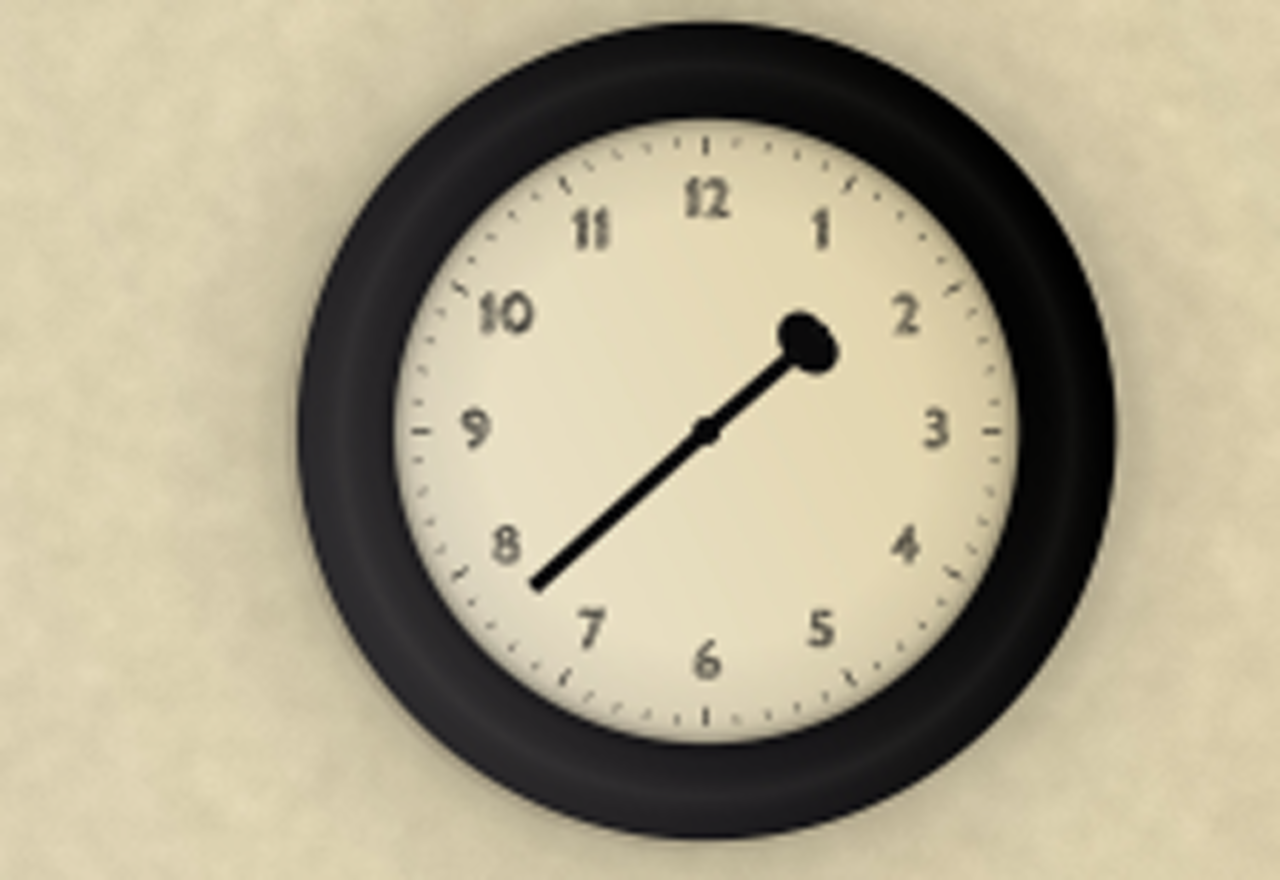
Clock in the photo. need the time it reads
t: 1:38
